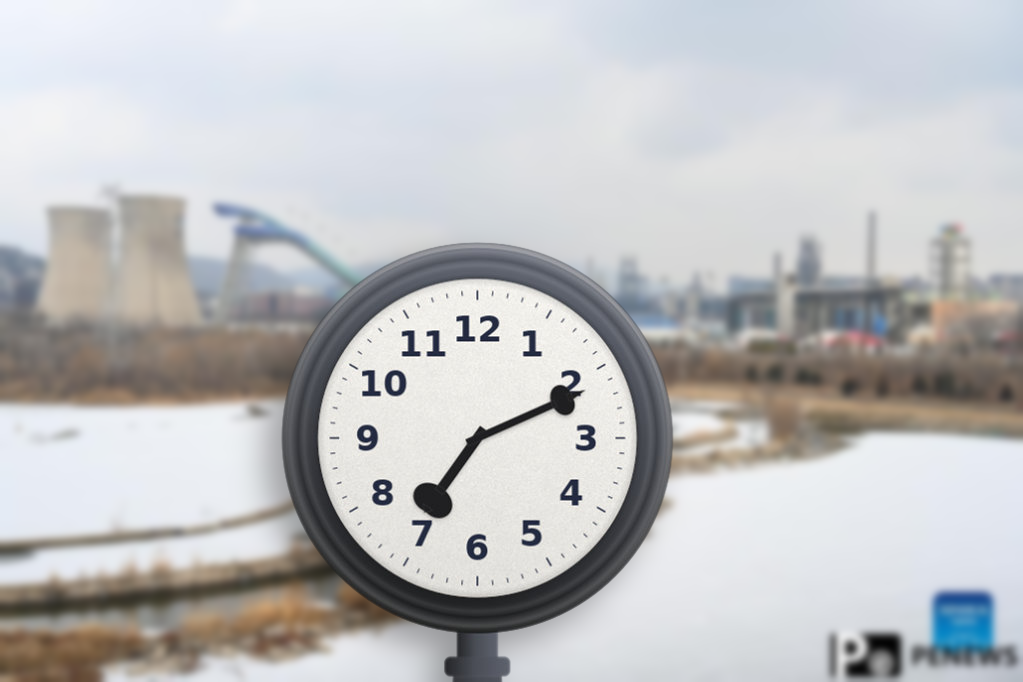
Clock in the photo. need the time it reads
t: 7:11
